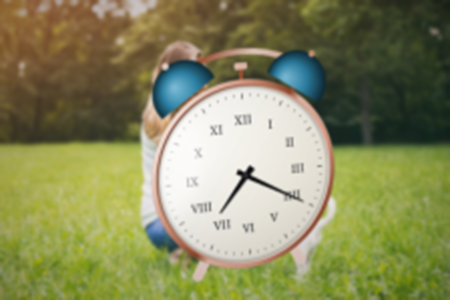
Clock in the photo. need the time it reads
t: 7:20
